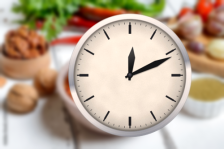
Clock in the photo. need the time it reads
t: 12:11
